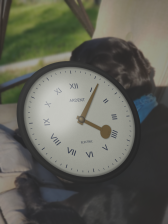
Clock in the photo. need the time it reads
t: 4:06
